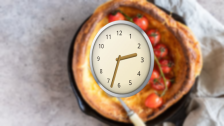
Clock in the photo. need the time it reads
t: 2:33
